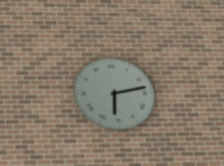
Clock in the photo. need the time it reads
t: 6:13
